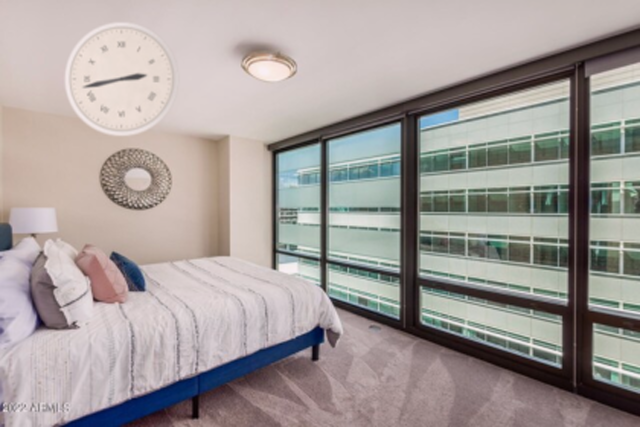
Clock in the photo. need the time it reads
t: 2:43
